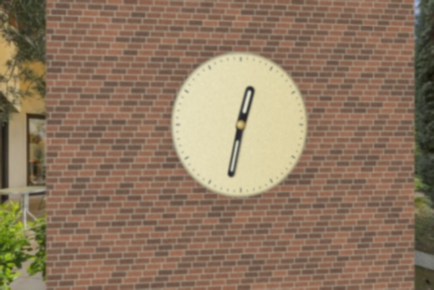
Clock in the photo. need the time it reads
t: 12:32
